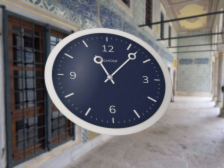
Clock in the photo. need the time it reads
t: 11:07
